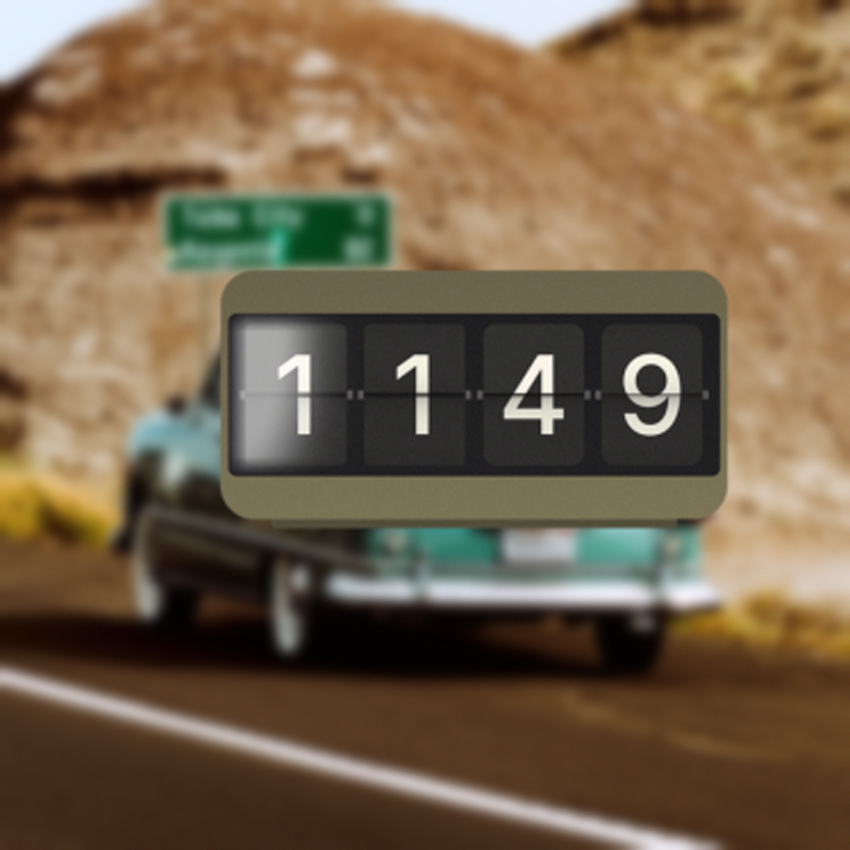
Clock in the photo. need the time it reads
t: 11:49
